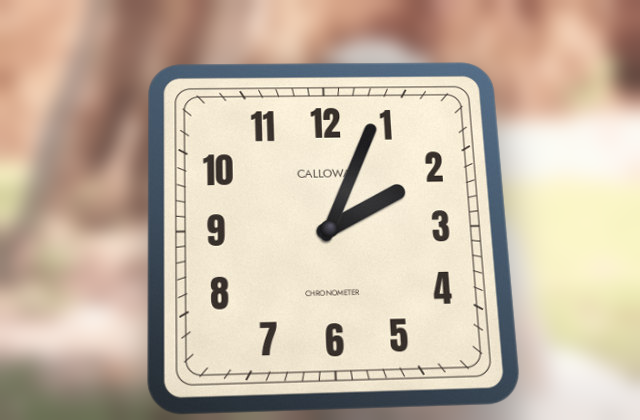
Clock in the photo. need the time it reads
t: 2:04
